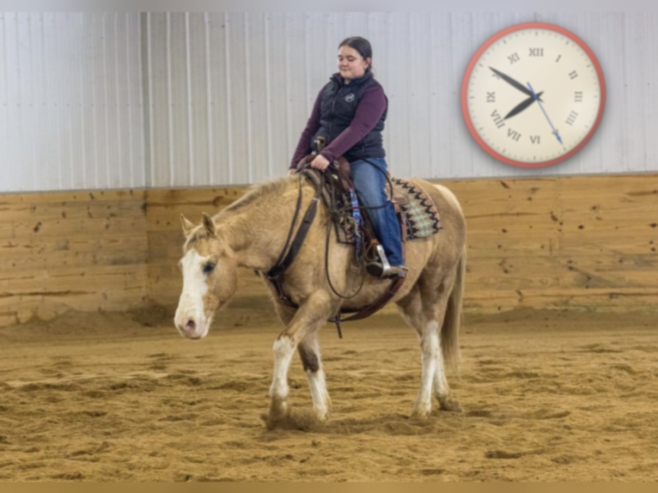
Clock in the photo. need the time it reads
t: 7:50:25
